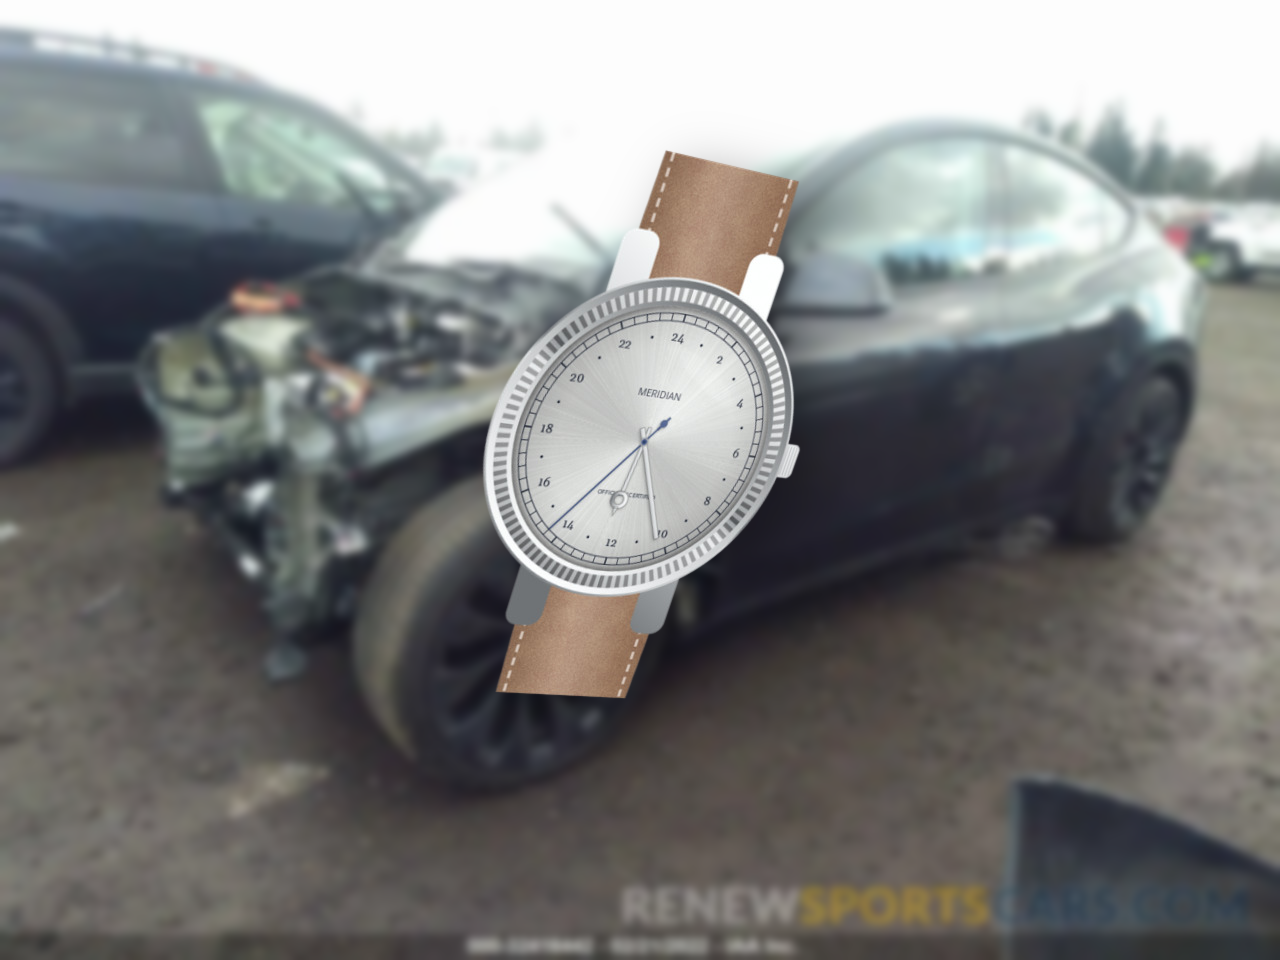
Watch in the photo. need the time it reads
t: 12:25:36
